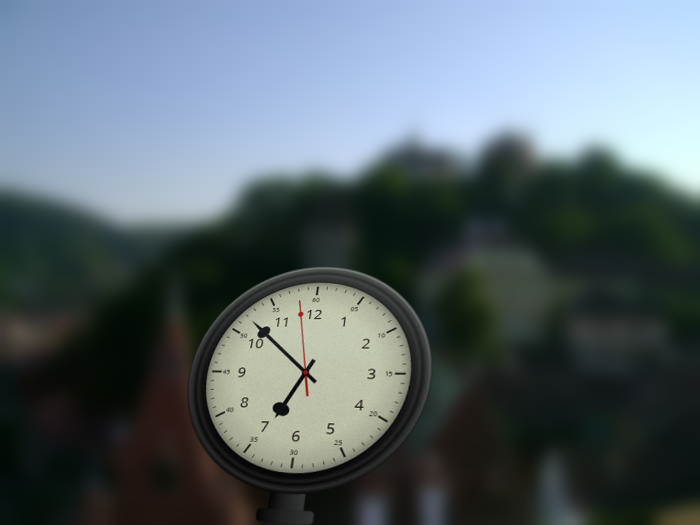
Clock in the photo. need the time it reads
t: 6:51:58
